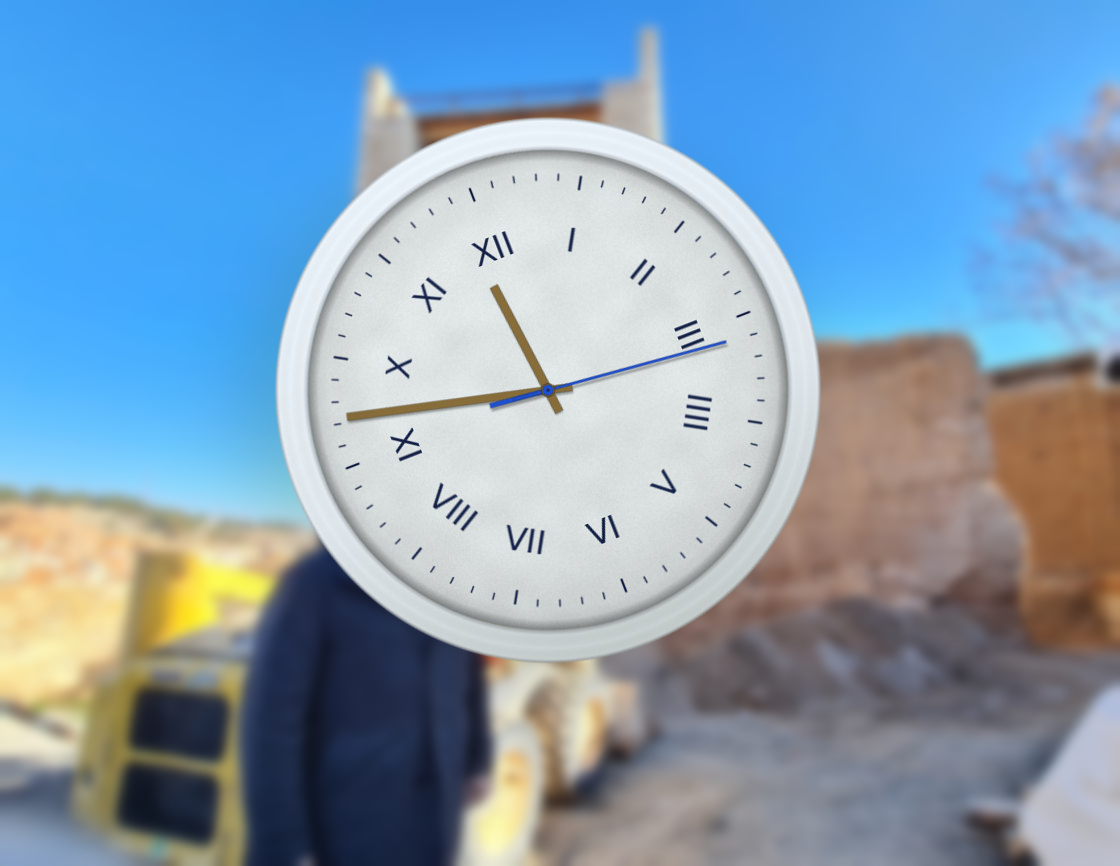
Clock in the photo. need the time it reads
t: 11:47:16
